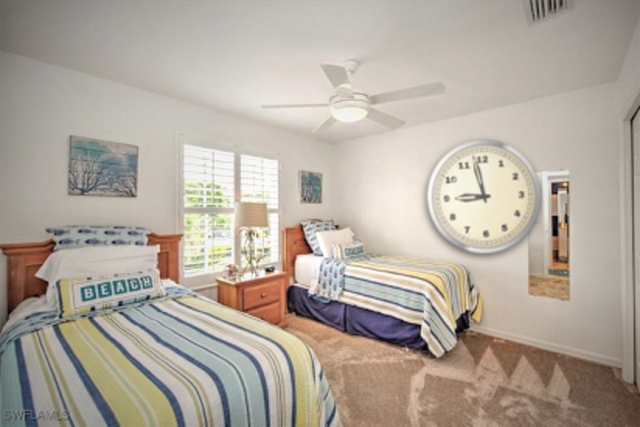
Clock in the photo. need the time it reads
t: 8:58
